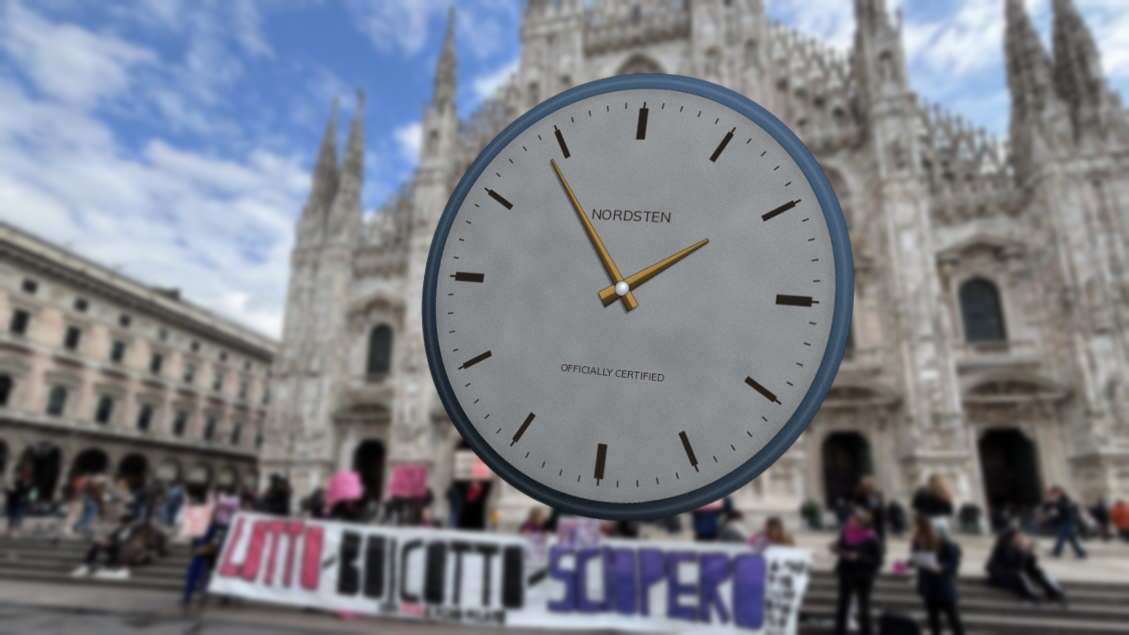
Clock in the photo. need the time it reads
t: 1:54
